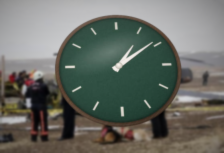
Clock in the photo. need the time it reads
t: 1:09
